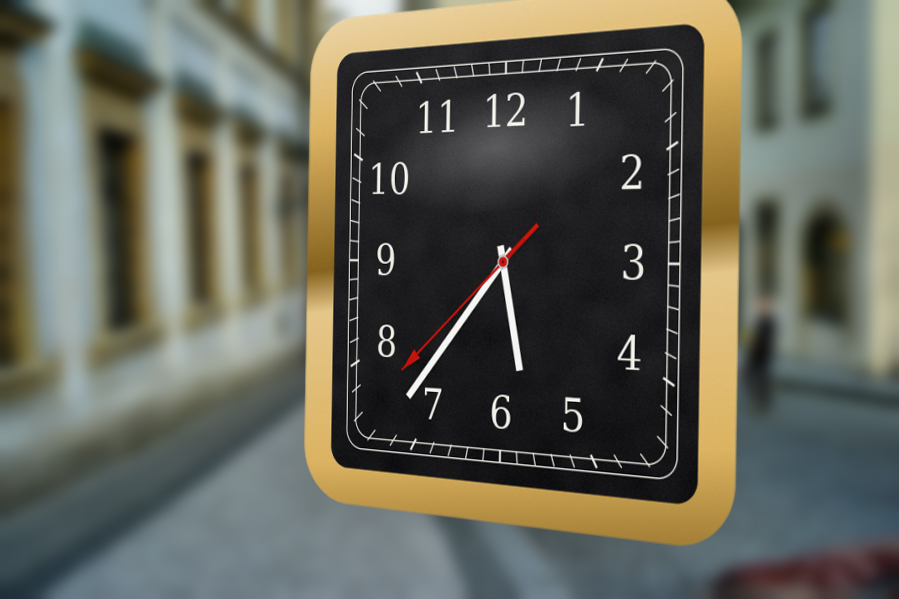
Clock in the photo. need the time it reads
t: 5:36:38
